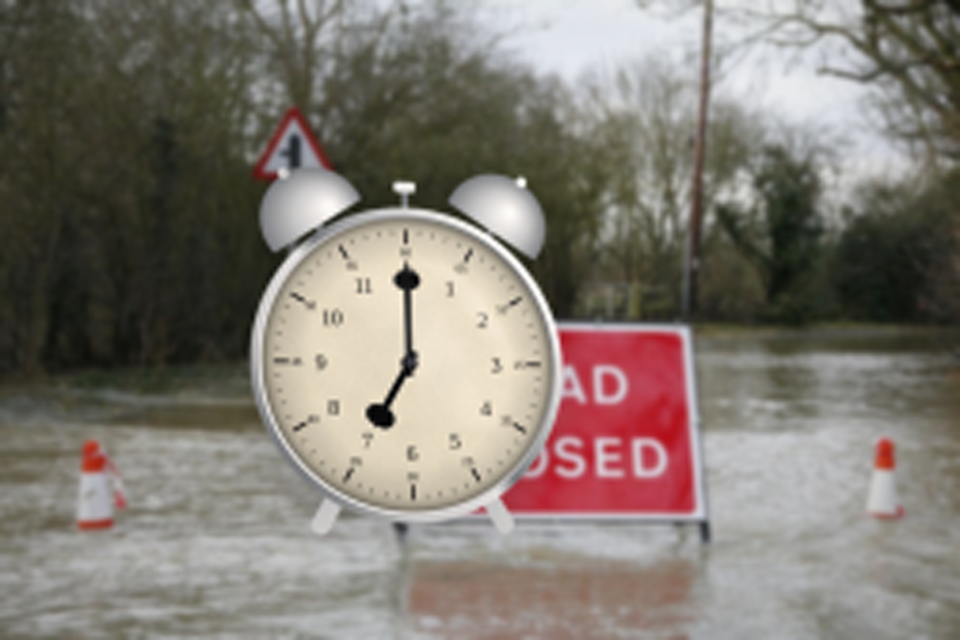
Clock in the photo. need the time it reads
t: 7:00
